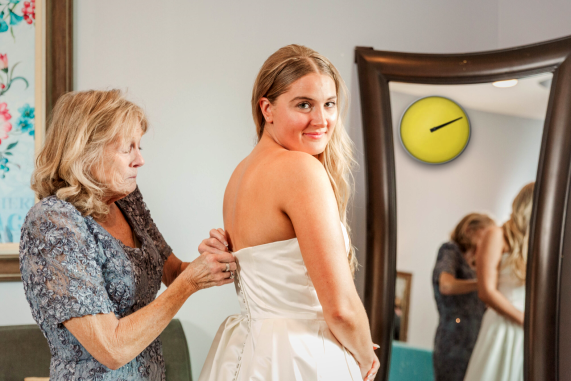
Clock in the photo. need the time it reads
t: 2:11
